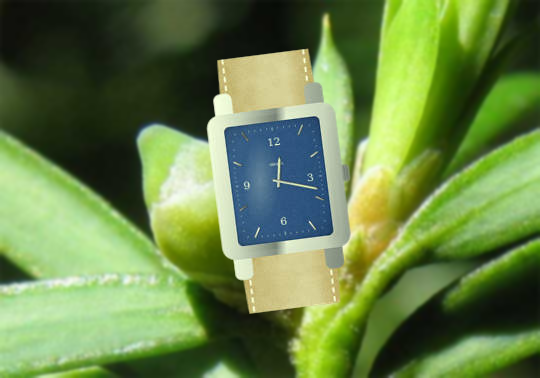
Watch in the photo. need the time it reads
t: 12:18
